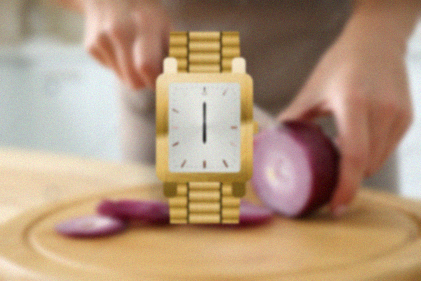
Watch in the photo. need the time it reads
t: 6:00
